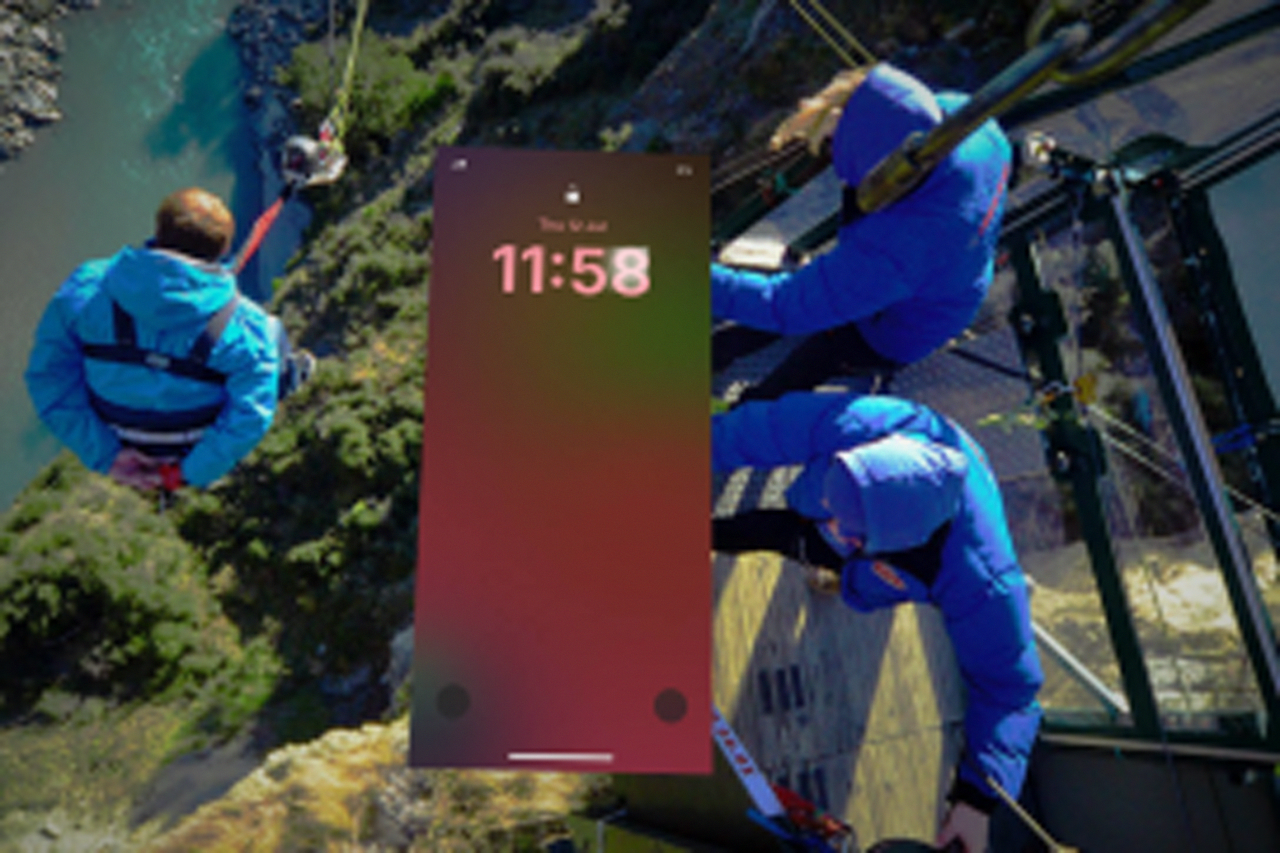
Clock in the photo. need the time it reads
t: 11:58
